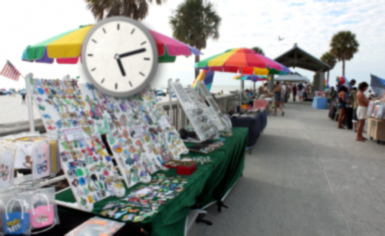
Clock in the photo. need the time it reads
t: 5:12
